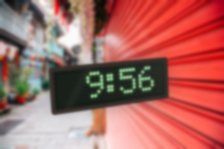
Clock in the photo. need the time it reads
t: 9:56
